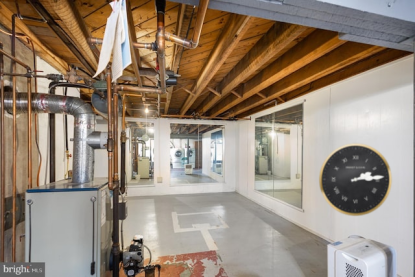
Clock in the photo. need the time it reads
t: 2:14
